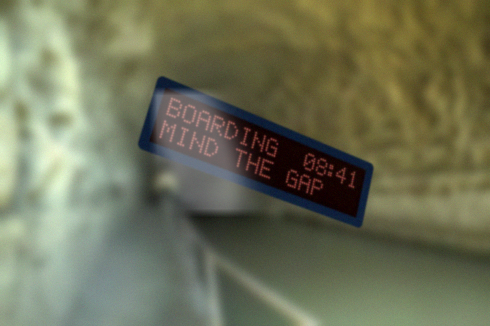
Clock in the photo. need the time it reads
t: 8:41
